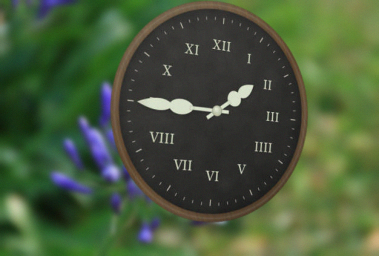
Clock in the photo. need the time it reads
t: 1:45
